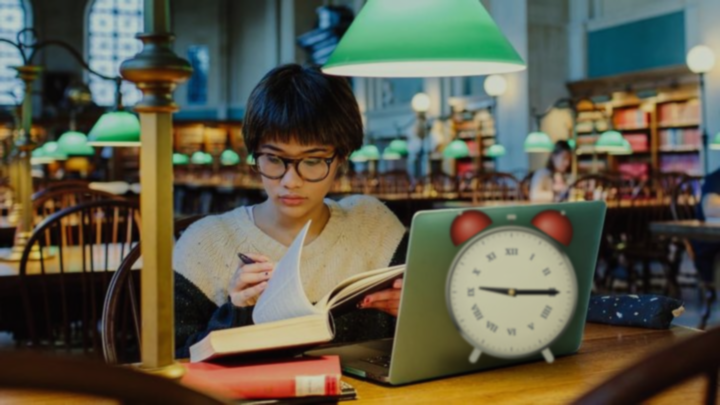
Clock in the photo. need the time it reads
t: 9:15
